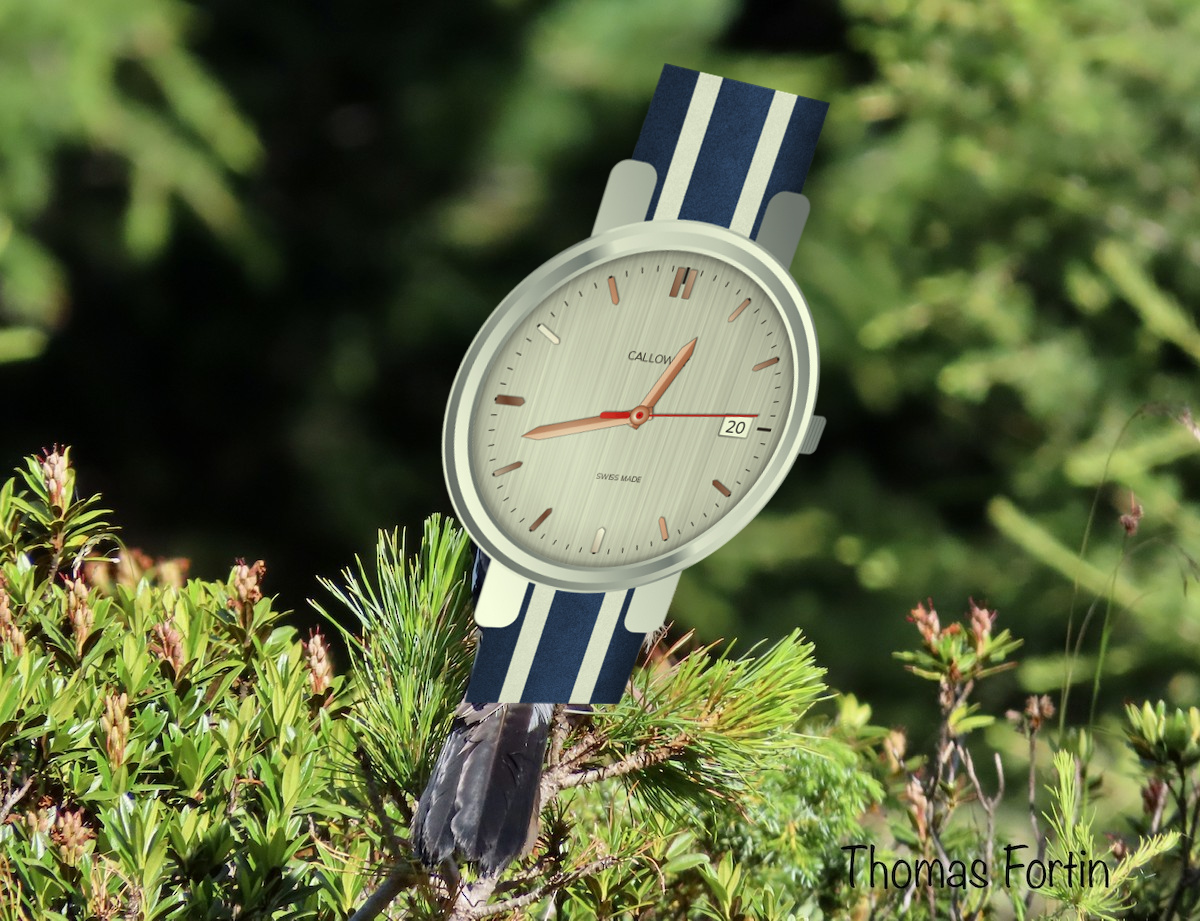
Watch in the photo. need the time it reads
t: 12:42:14
